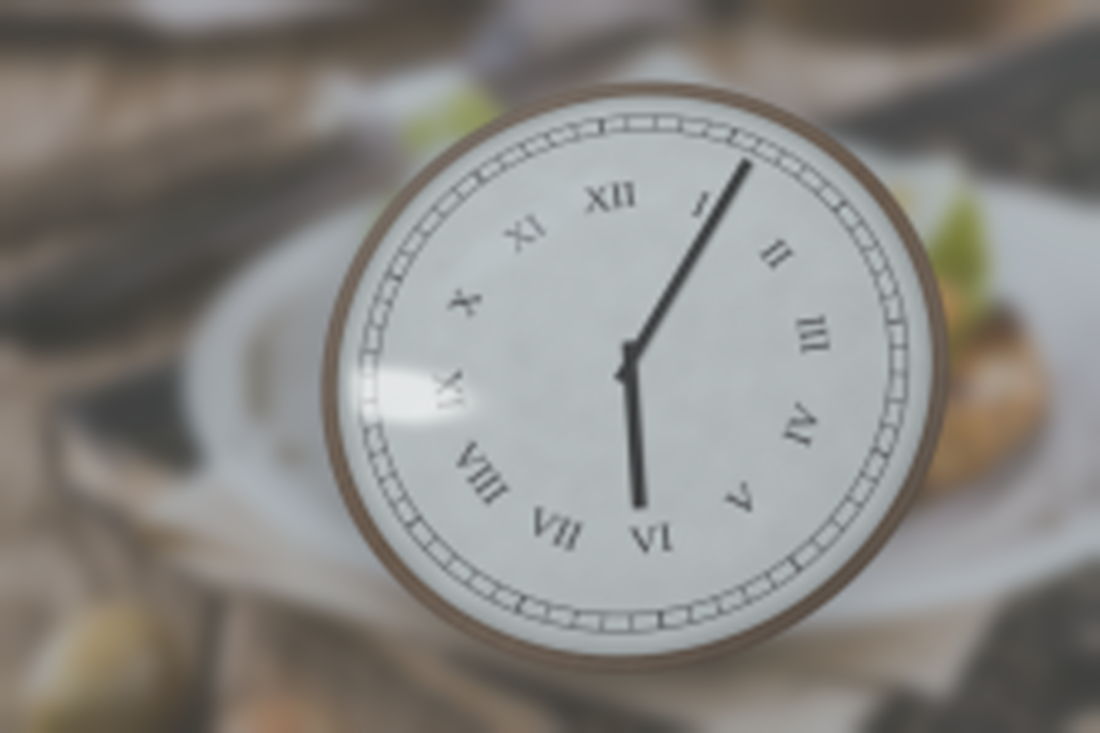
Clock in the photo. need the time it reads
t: 6:06
